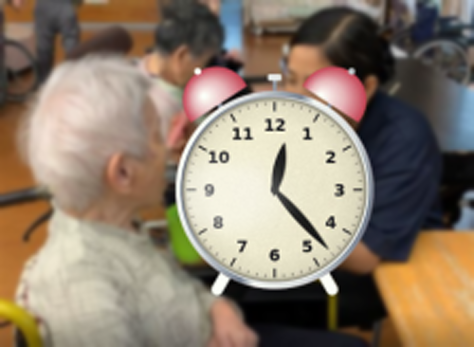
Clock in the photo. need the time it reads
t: 12:23
